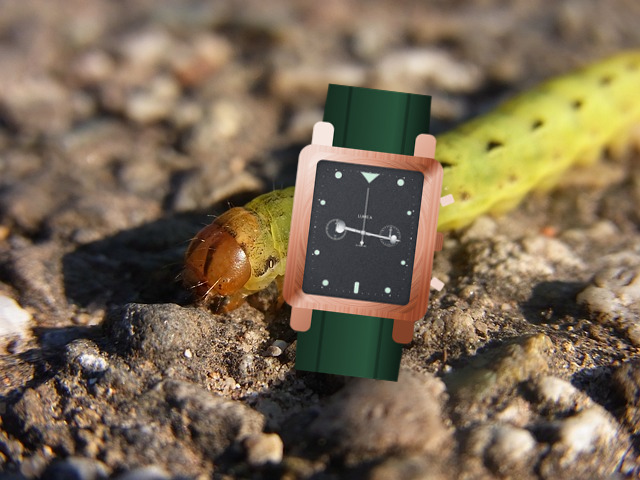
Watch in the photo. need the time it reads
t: 9:16
